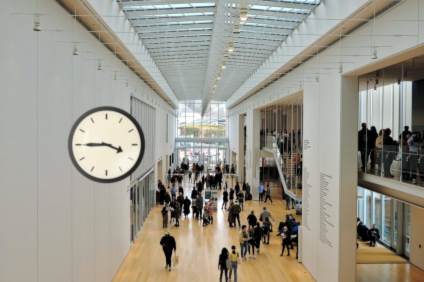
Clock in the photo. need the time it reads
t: 3:45
